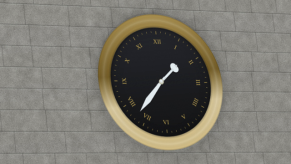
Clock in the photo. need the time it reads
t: 1:37
